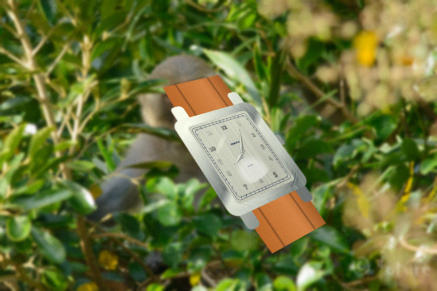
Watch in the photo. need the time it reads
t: 8:05
